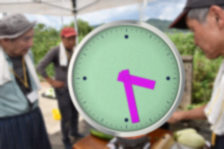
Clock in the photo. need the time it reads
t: 3:28
